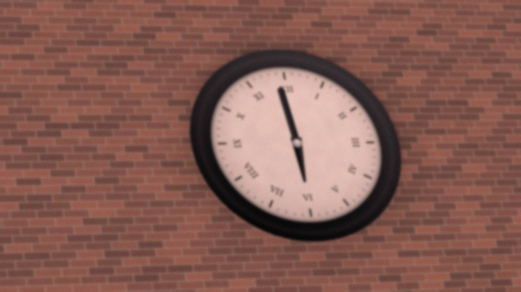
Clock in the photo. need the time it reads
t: 5:59
